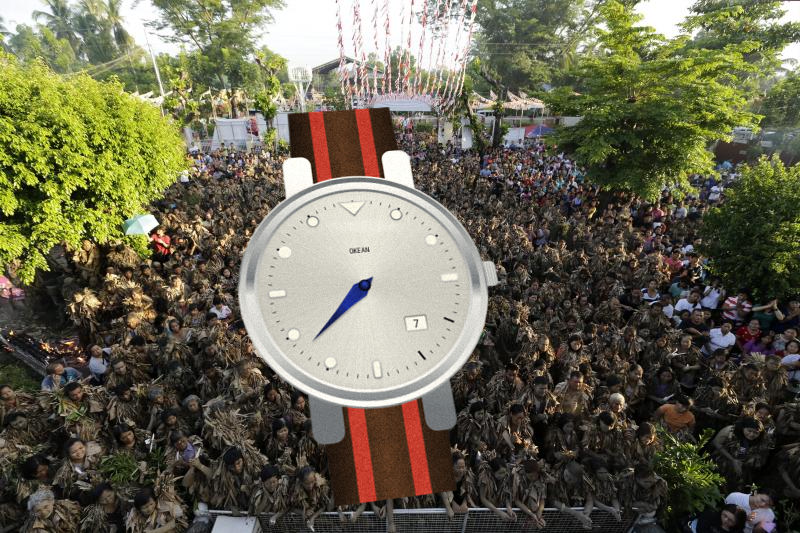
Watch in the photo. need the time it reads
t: 7:38
